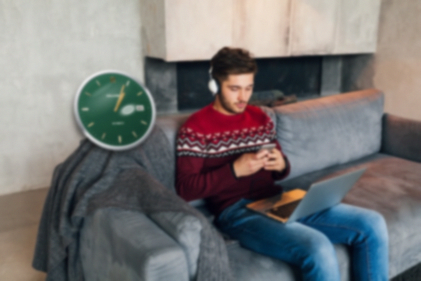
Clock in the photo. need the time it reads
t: 1:04
